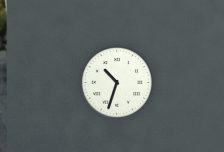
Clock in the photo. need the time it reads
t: 10:33
